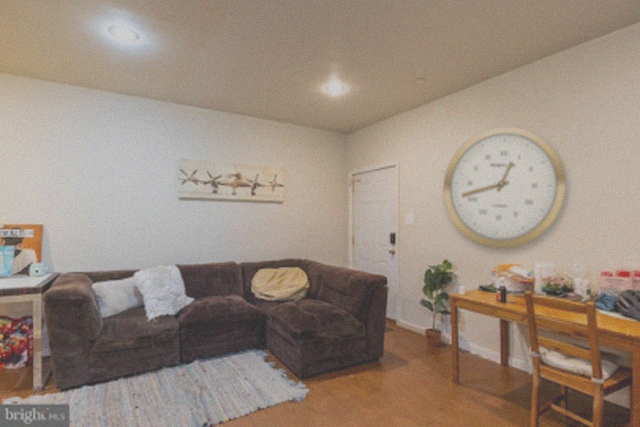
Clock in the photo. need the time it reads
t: 12:42
